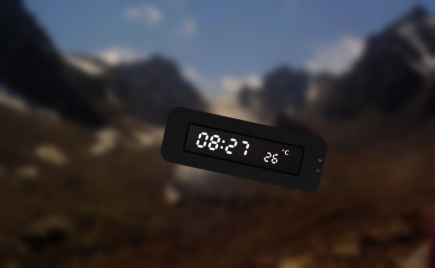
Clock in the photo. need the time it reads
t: 8:27
